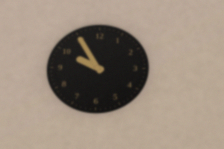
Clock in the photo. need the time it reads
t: 9:55
